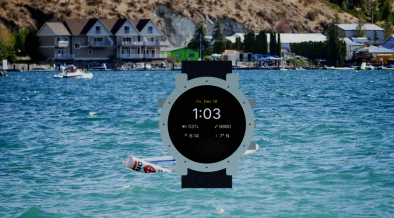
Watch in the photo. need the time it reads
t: 1:03
